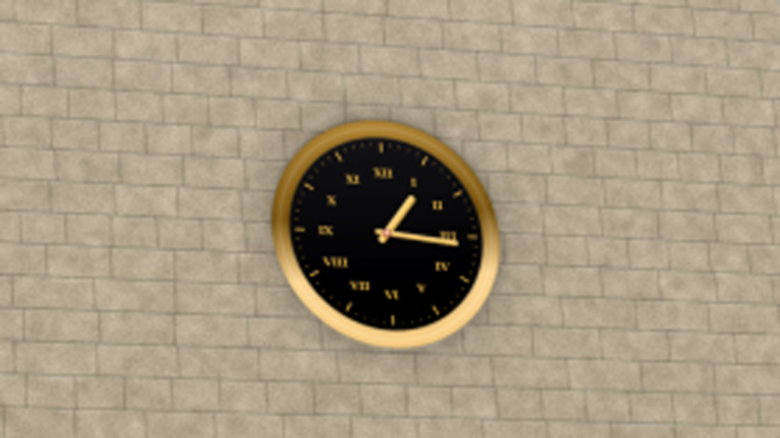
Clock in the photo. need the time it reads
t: 1:16
